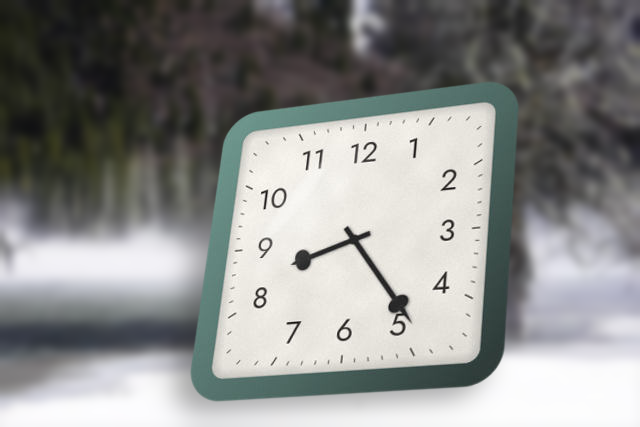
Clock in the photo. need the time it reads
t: 8:24
